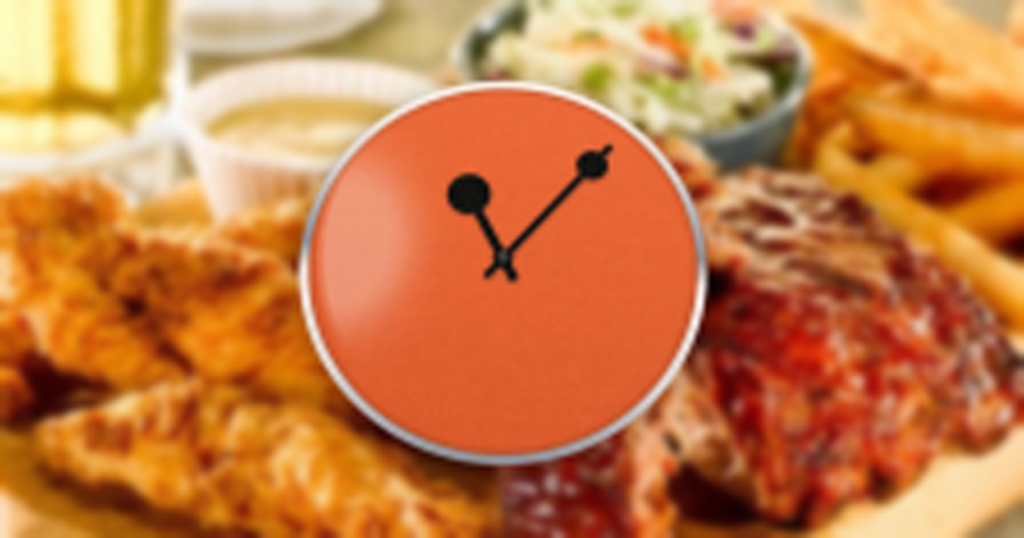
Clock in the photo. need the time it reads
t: 11:07
